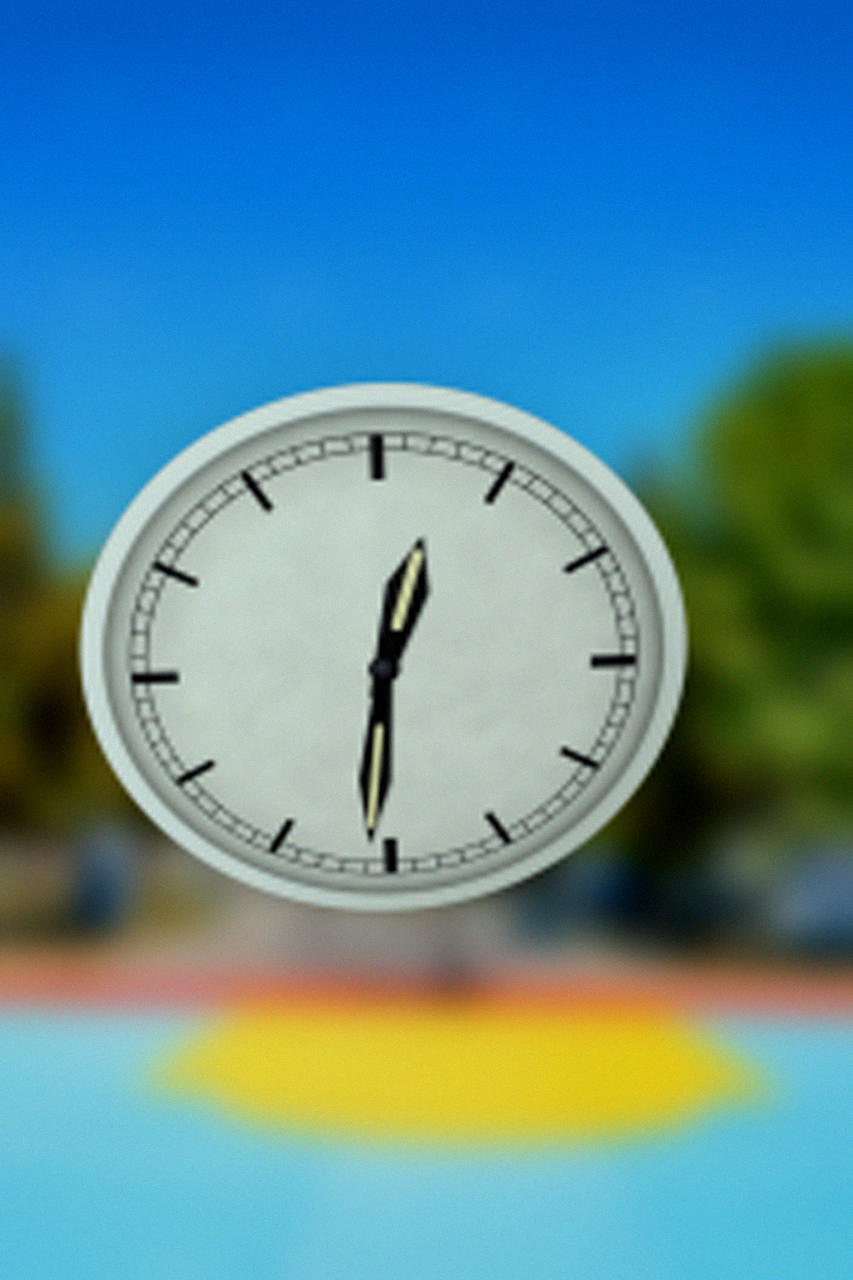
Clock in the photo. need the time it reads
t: 12:31
